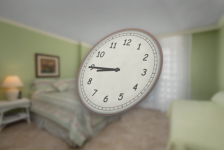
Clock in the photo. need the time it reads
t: 8:45
